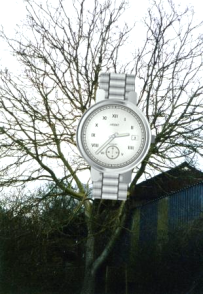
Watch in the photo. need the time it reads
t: 2:37
